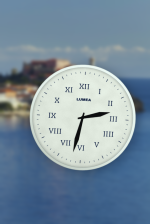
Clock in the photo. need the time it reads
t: 2:32
